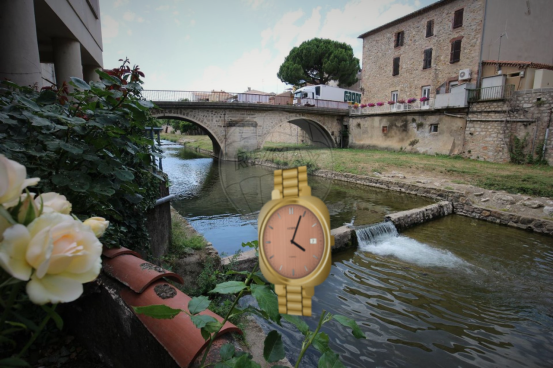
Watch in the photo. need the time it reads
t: 4:04
